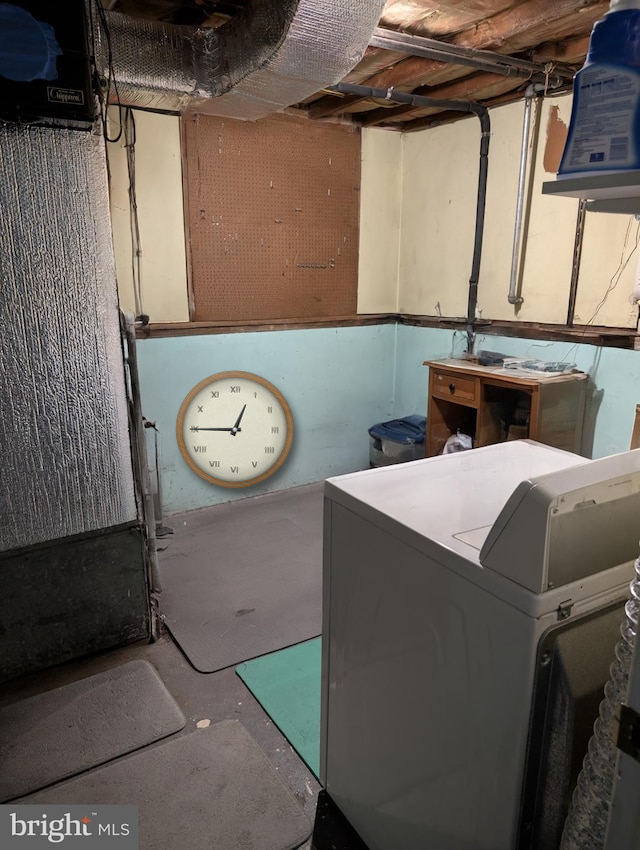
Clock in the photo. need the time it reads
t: 12:45
